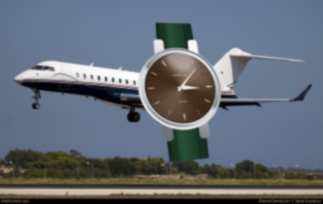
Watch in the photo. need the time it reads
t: 3:07
